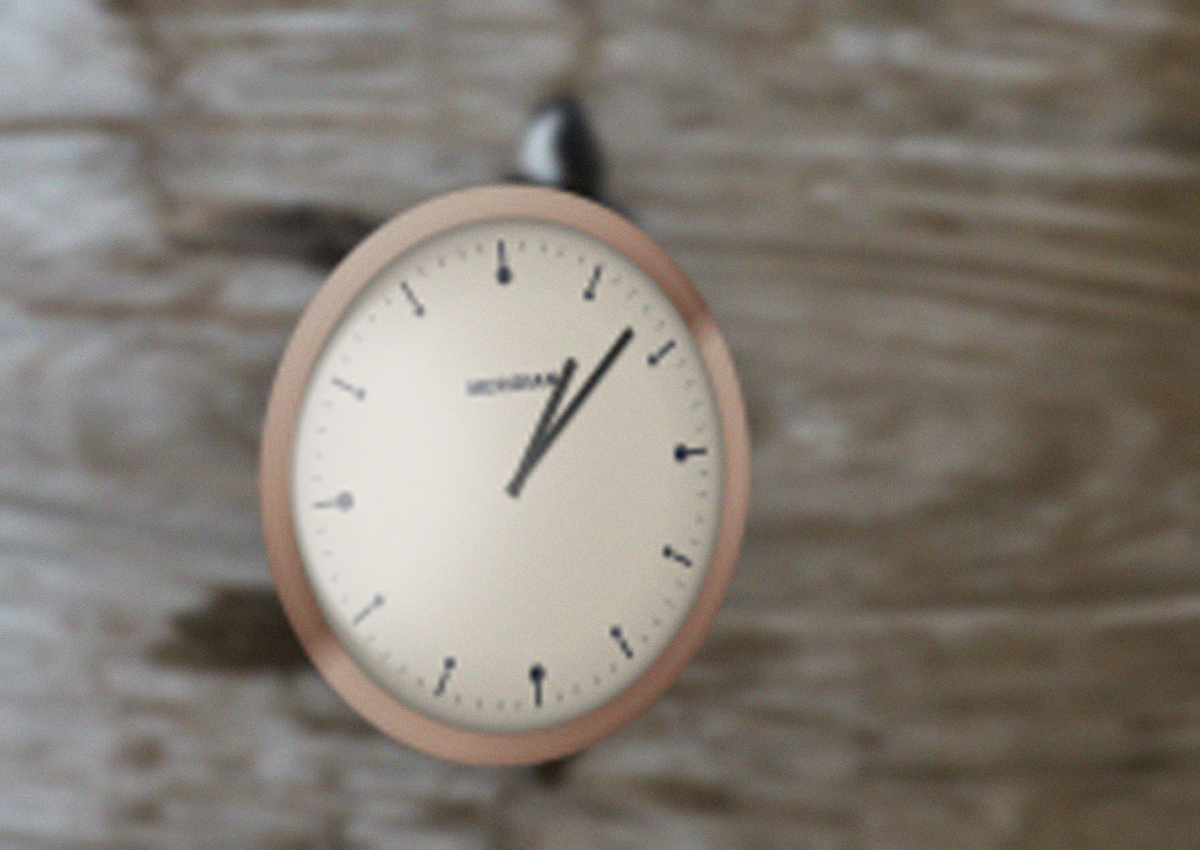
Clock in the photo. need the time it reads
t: 1:08
